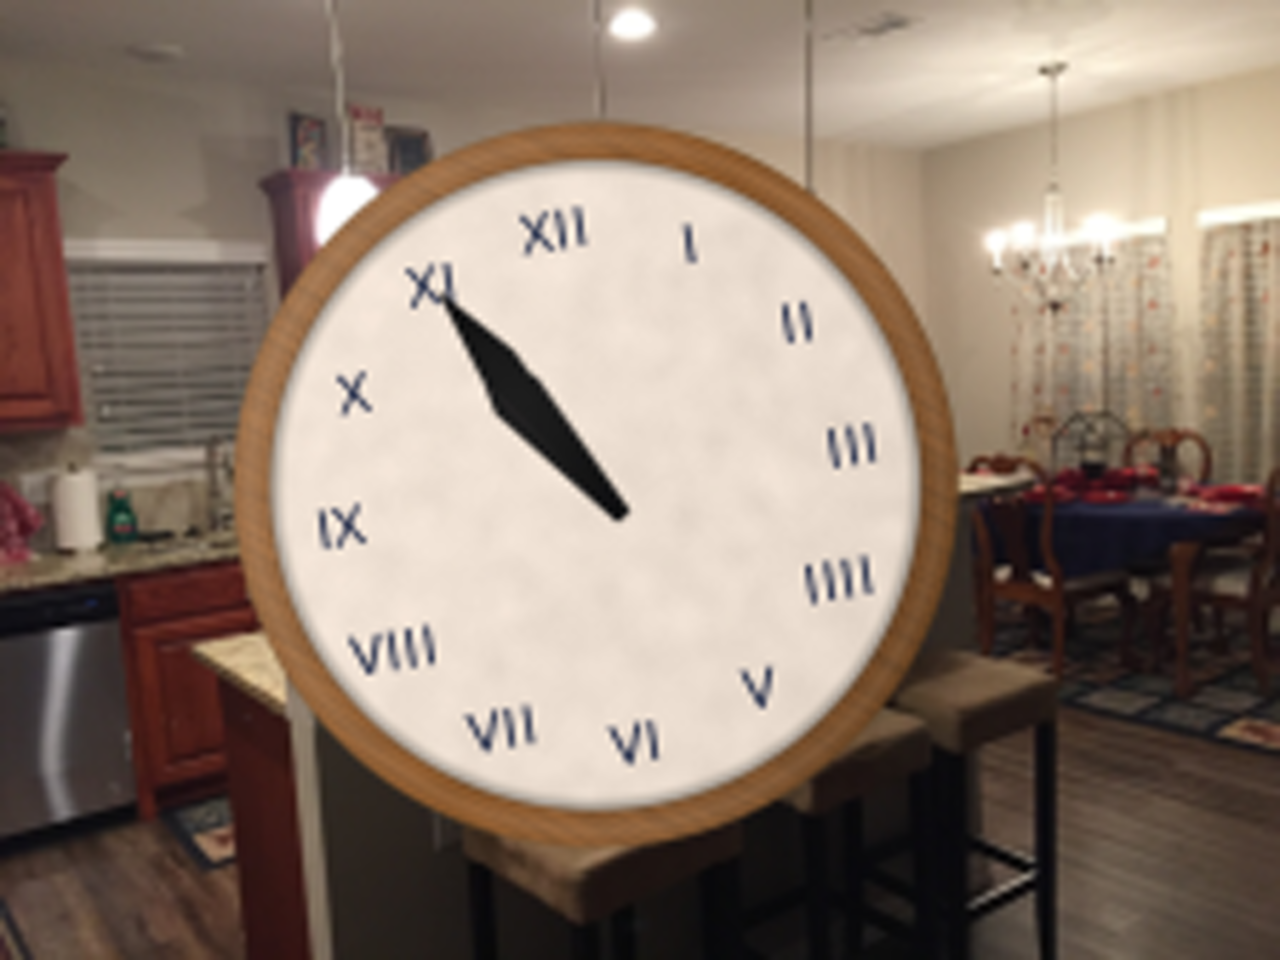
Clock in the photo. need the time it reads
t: 10:55
